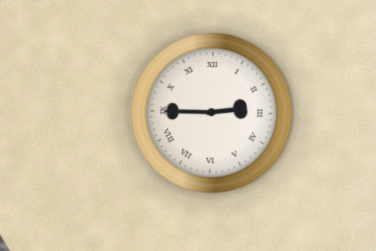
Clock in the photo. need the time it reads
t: 2:45
